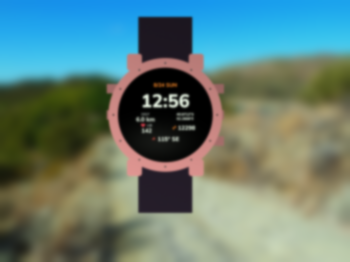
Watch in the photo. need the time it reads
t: 12:56
